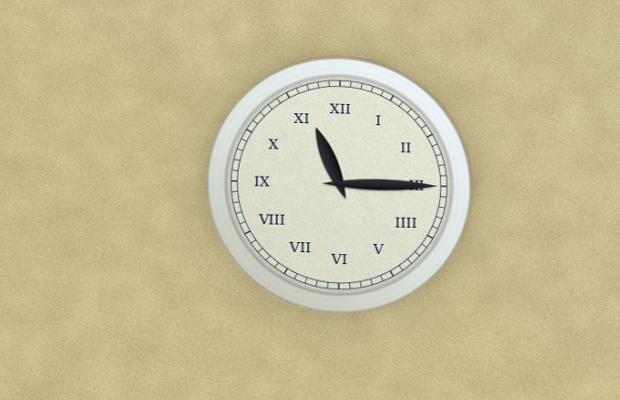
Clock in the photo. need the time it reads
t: 11:15
